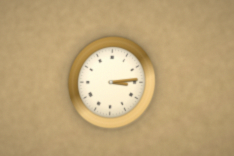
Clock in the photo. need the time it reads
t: 3:14
